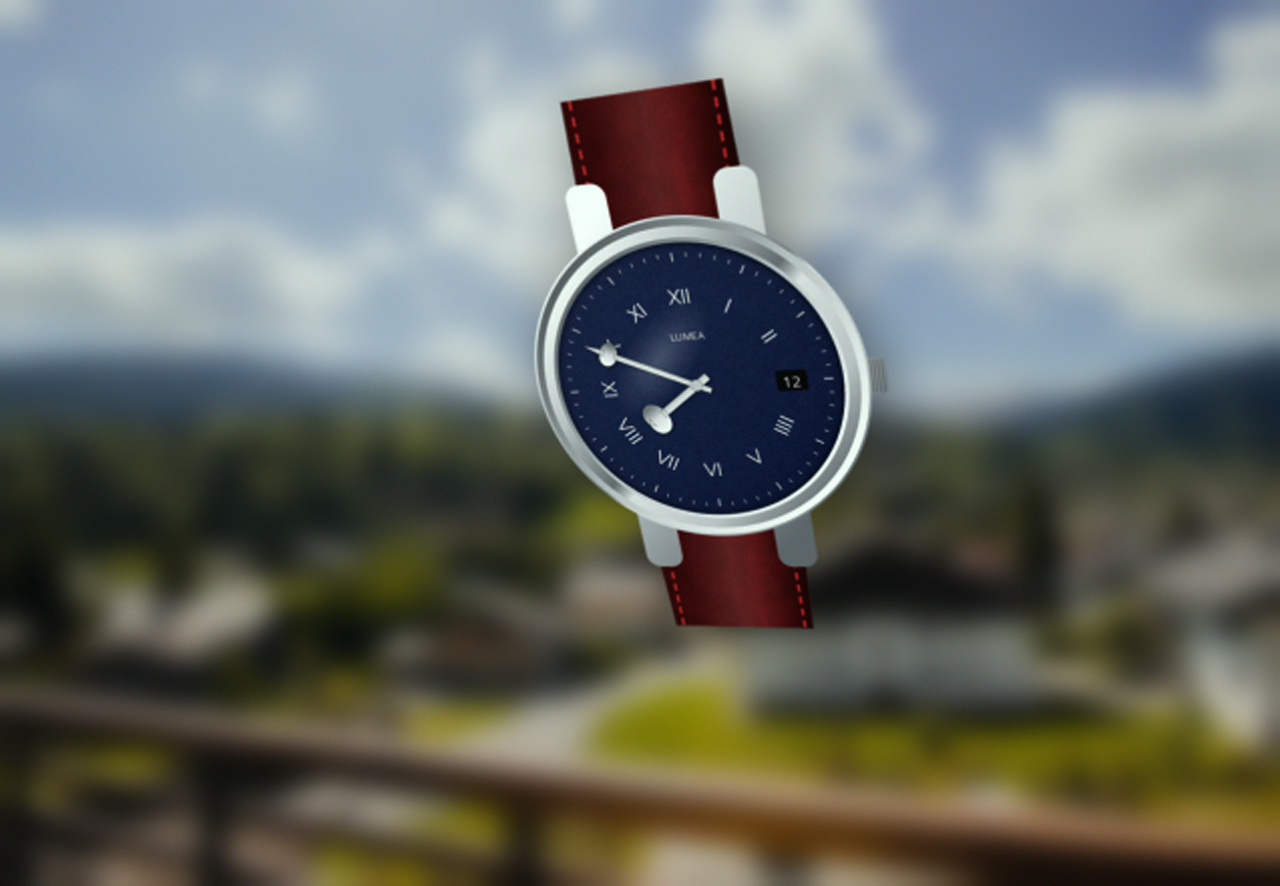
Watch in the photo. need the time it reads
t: 7:49
